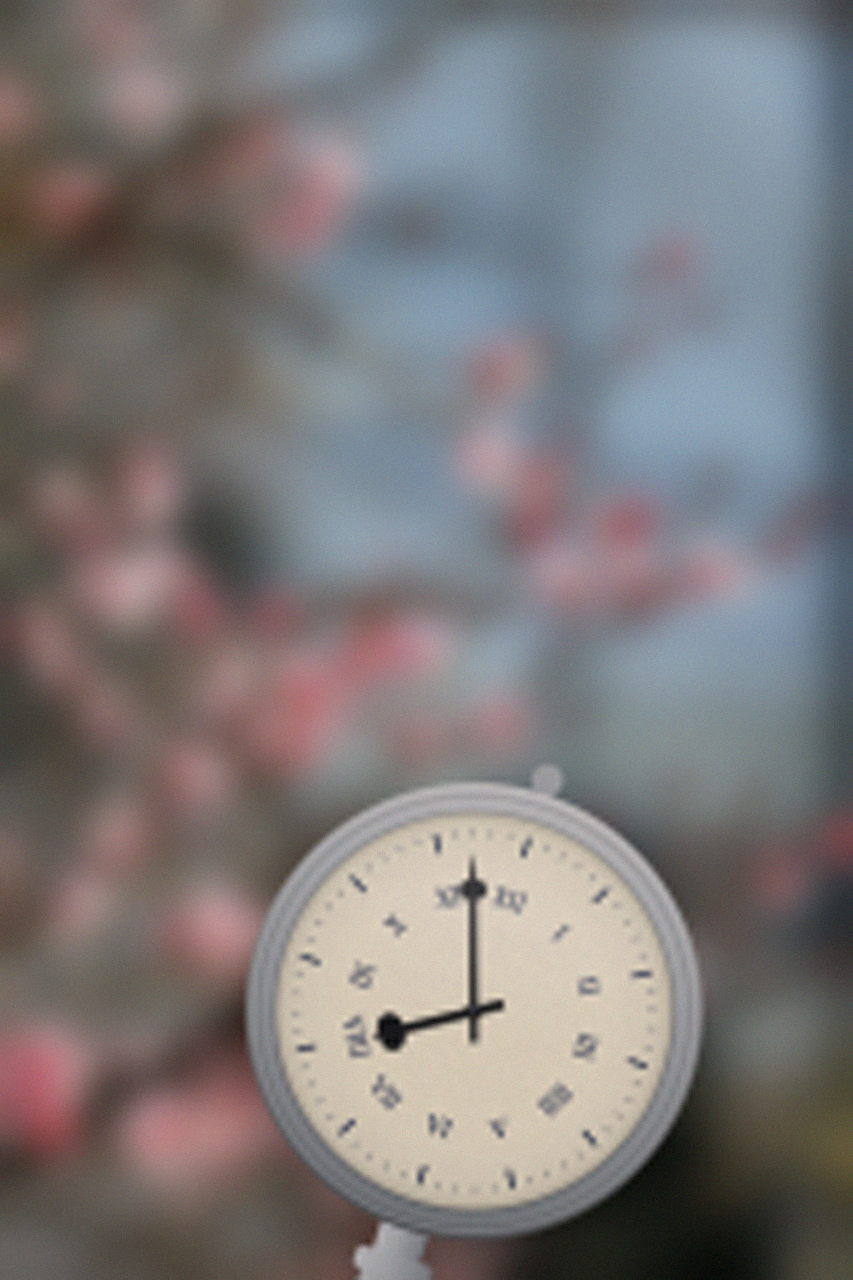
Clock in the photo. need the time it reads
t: 7:57
